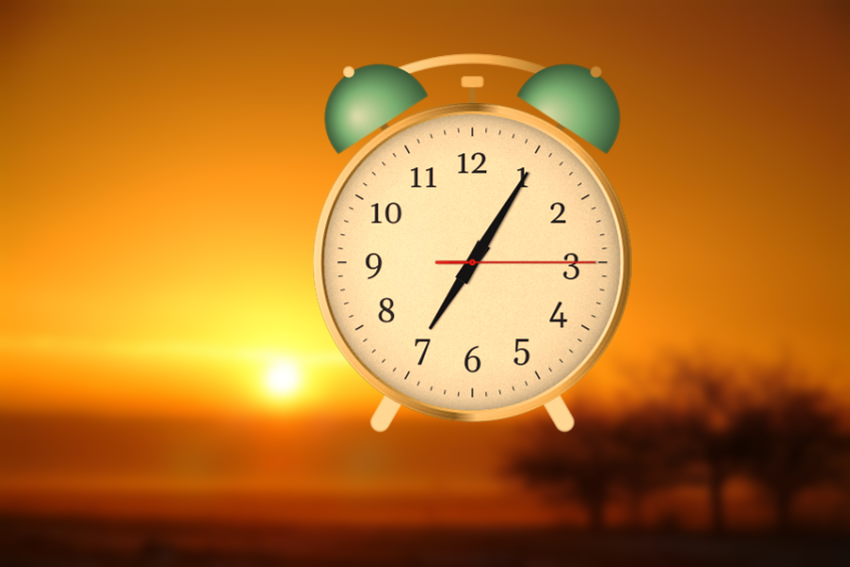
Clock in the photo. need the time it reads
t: 7:05:15
